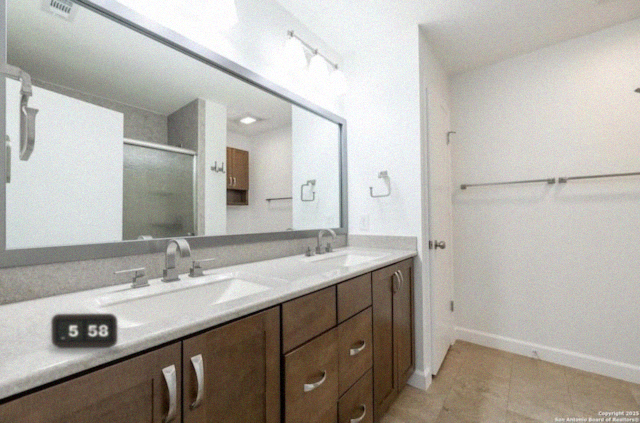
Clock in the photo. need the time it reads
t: 5:58
